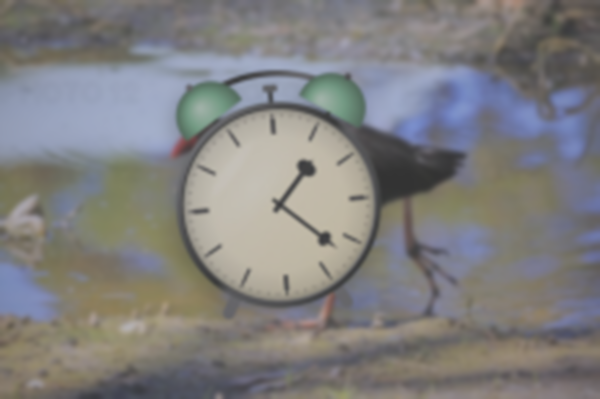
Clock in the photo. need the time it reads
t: 1:22
